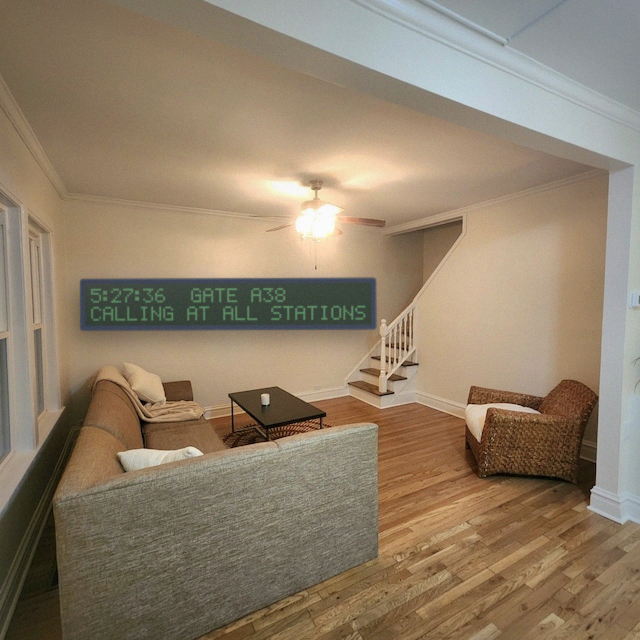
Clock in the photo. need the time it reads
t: 5:27:36
